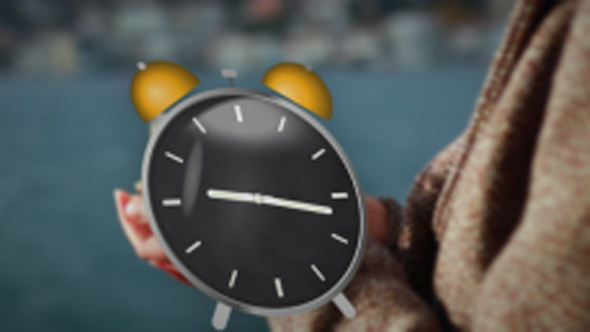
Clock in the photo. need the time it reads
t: 9:17
